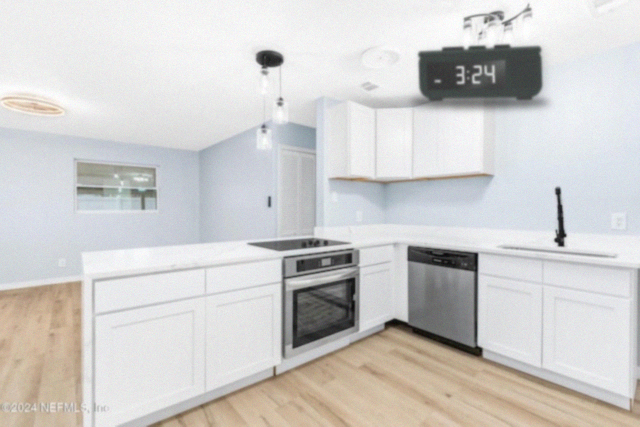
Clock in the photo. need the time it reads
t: 3:24
